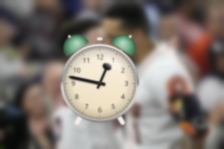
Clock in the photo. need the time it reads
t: 12:47
